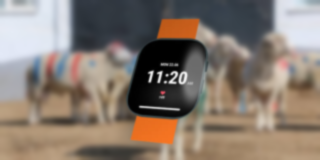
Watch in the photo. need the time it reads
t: 11:20
